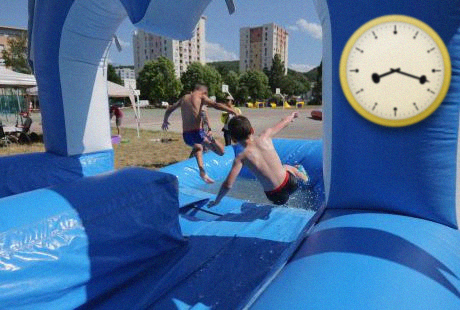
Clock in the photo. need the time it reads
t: 8:18
